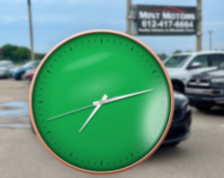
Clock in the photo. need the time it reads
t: 7:12:42
